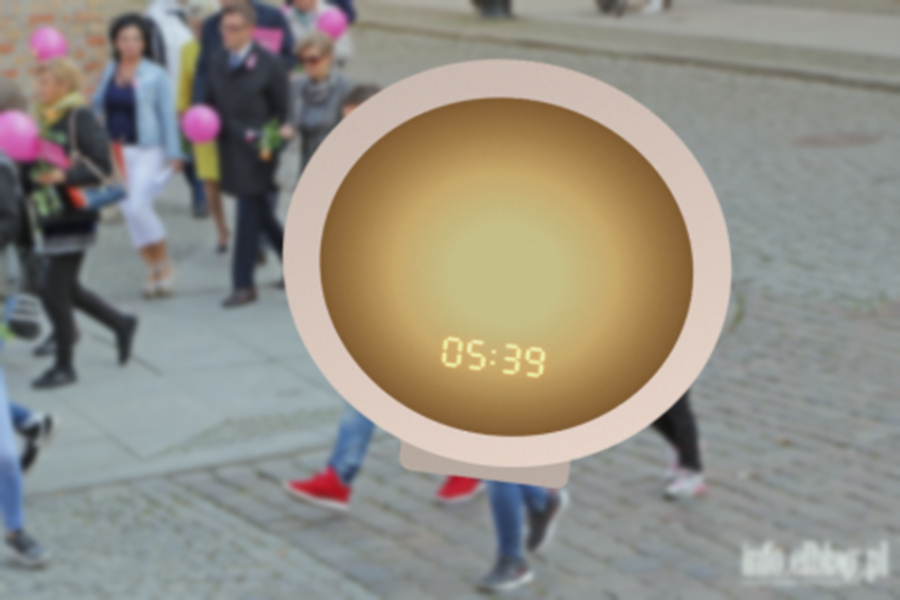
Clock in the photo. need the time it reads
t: 5:39
